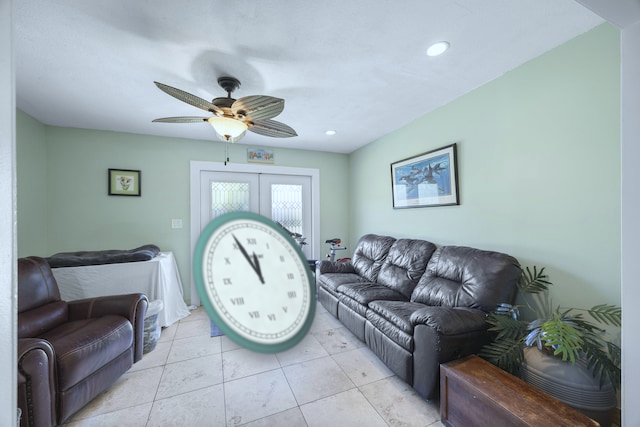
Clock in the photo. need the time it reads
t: 11:56
